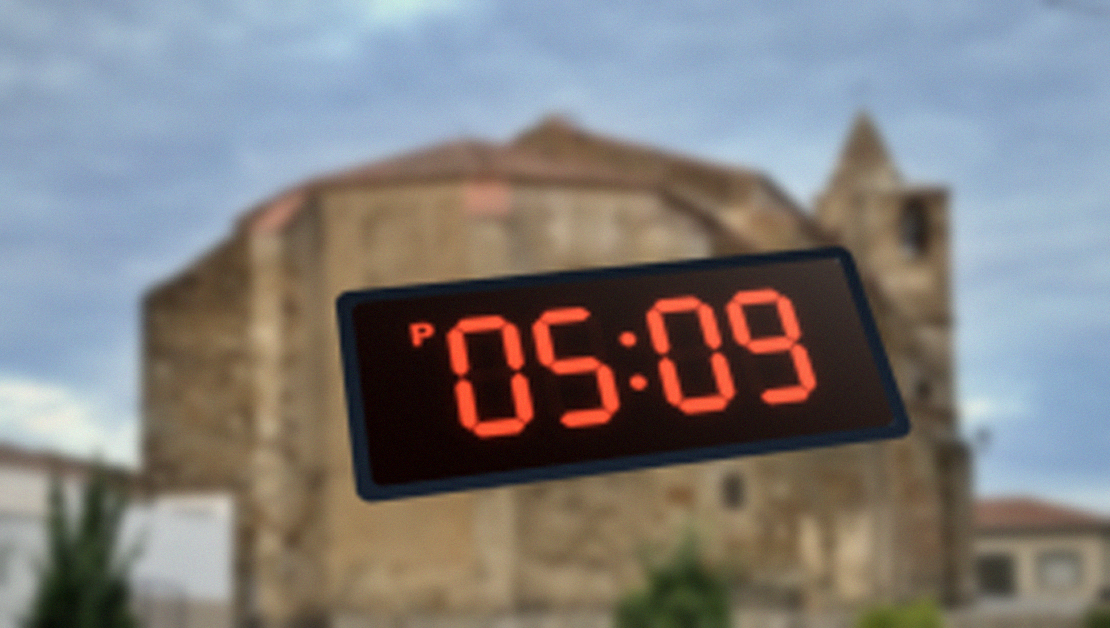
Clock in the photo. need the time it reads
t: 5:09
